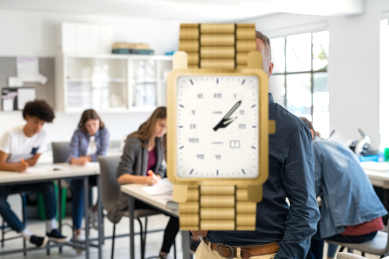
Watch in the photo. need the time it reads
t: 2:07
